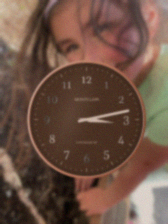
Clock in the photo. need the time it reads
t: 3:13
